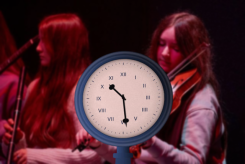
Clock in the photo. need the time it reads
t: 10:29
